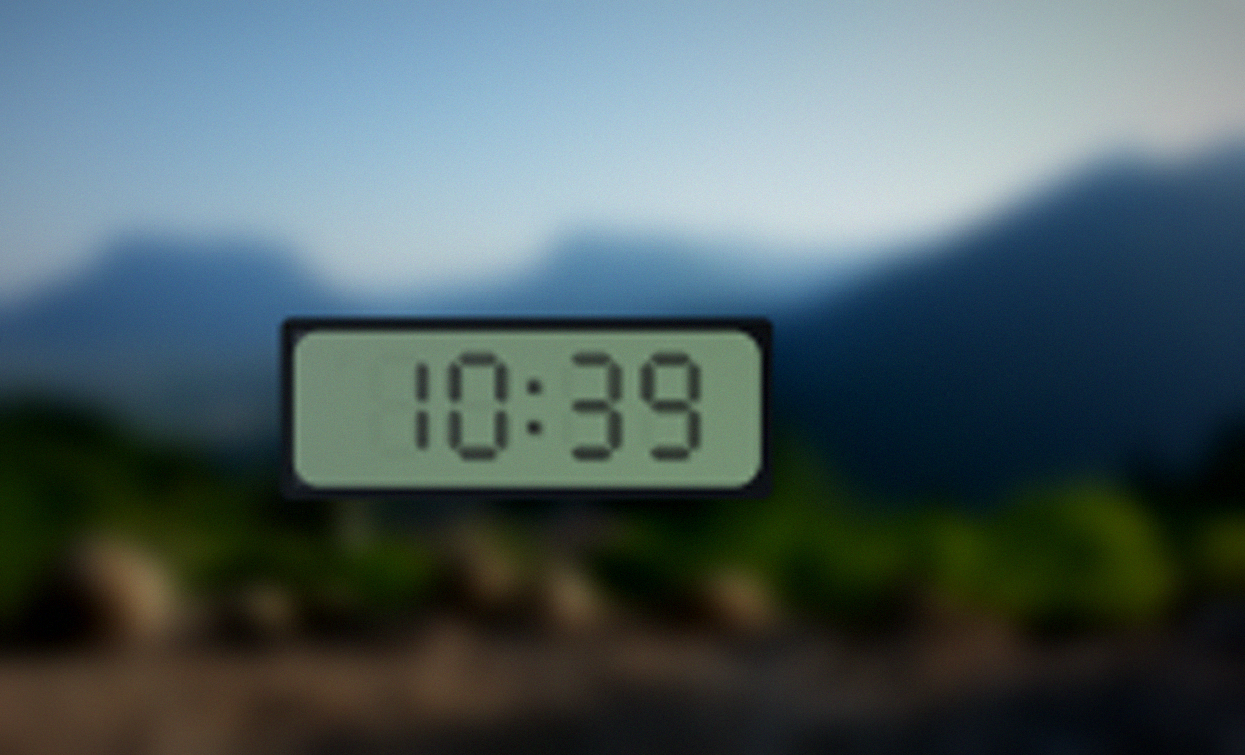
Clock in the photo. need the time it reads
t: 10:39
